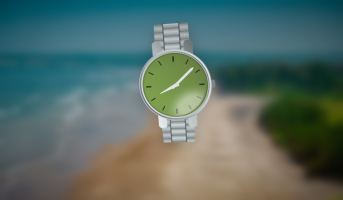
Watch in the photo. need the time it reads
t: 8:08
